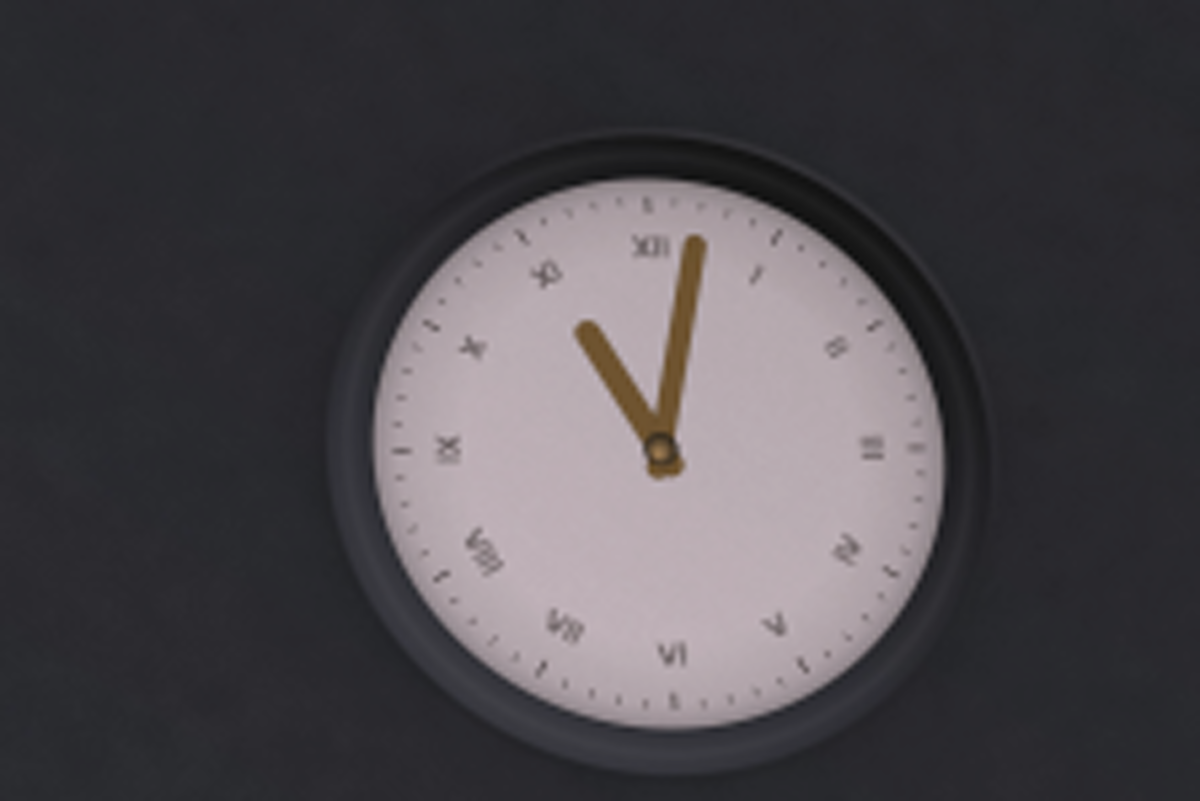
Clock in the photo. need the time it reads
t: 11:02
